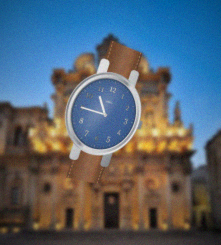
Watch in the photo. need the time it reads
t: 10:45
